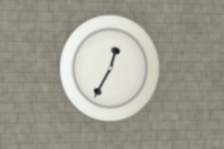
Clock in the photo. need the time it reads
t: 12:35
